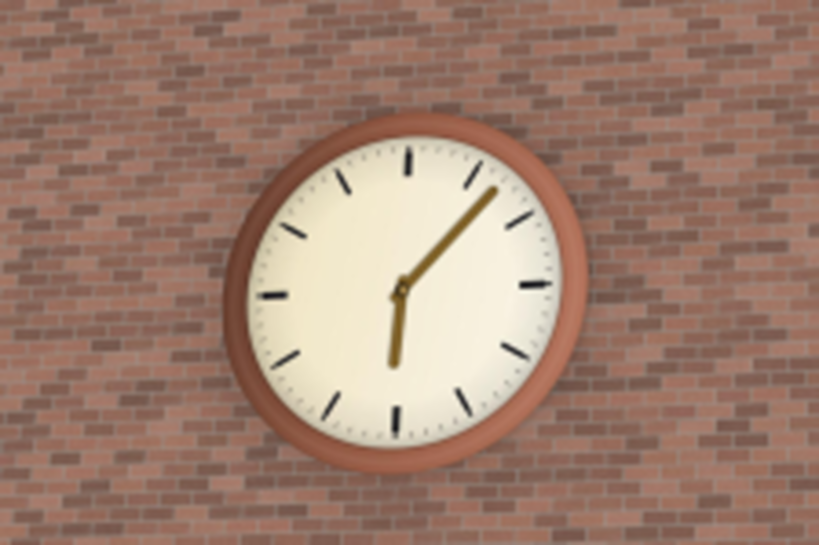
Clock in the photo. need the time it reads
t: 6:07
